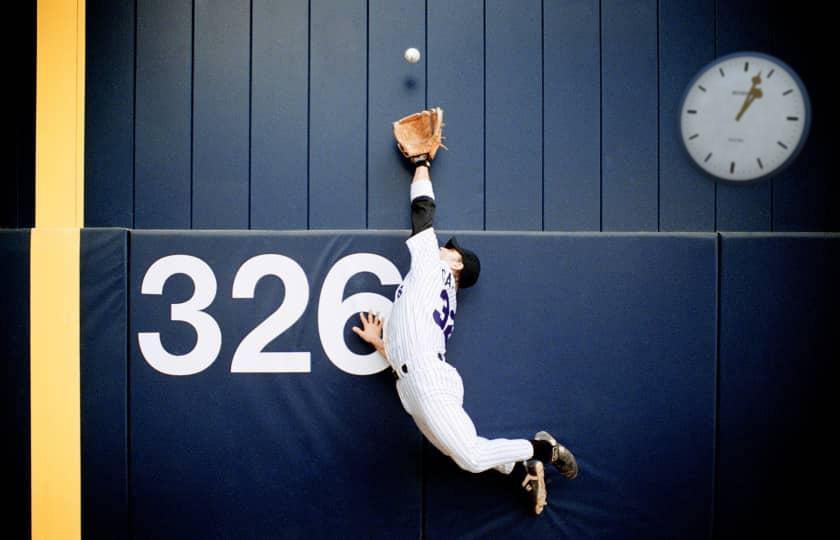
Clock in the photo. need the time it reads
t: 1:03
